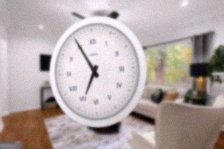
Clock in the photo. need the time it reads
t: 6:55
